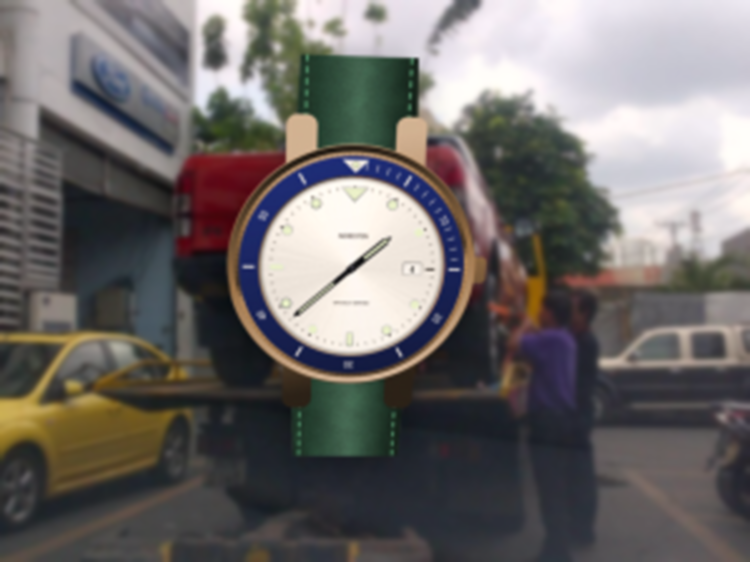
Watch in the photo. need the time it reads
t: 1:38
